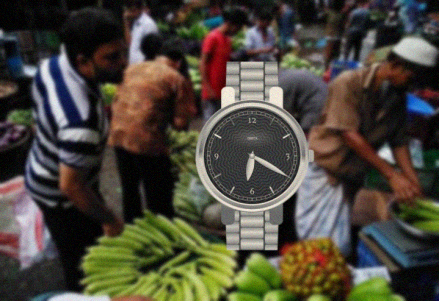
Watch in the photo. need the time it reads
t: 6:20
